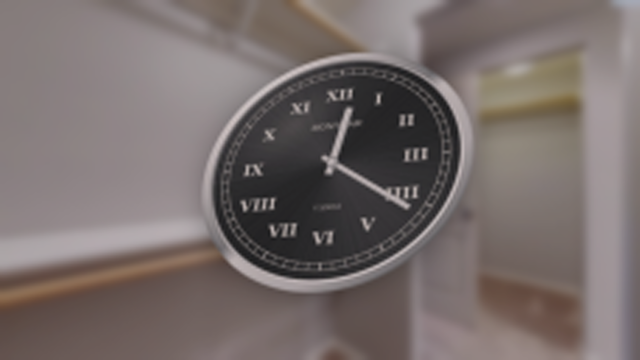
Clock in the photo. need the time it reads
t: 12:21
